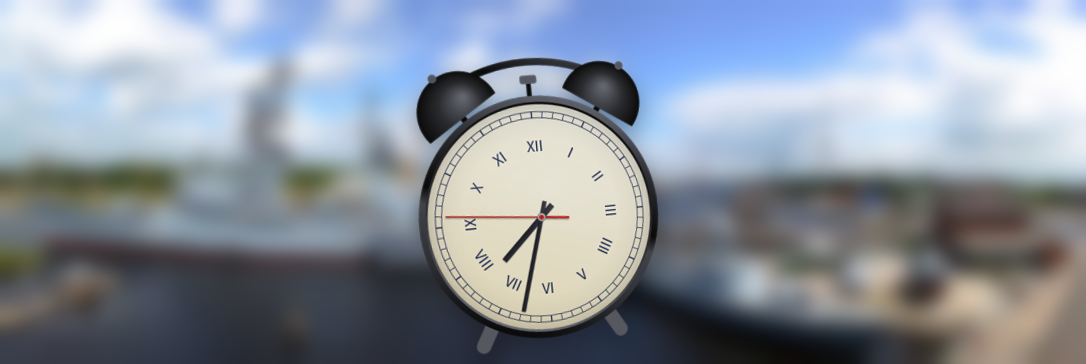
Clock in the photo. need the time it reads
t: 7:32:46
